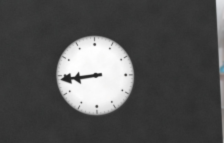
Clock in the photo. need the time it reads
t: 8:44
